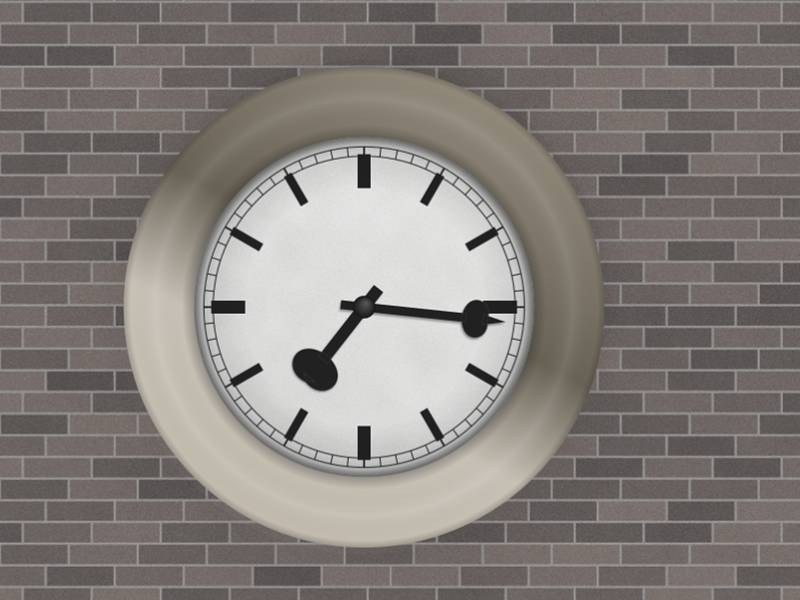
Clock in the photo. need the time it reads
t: 7:16
